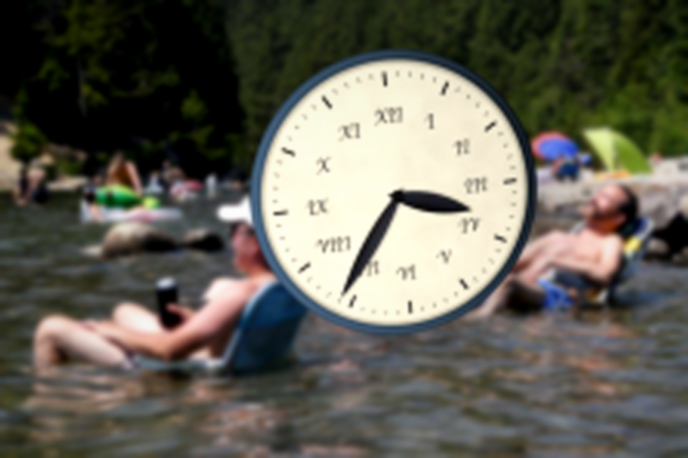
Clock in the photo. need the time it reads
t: 3:36
